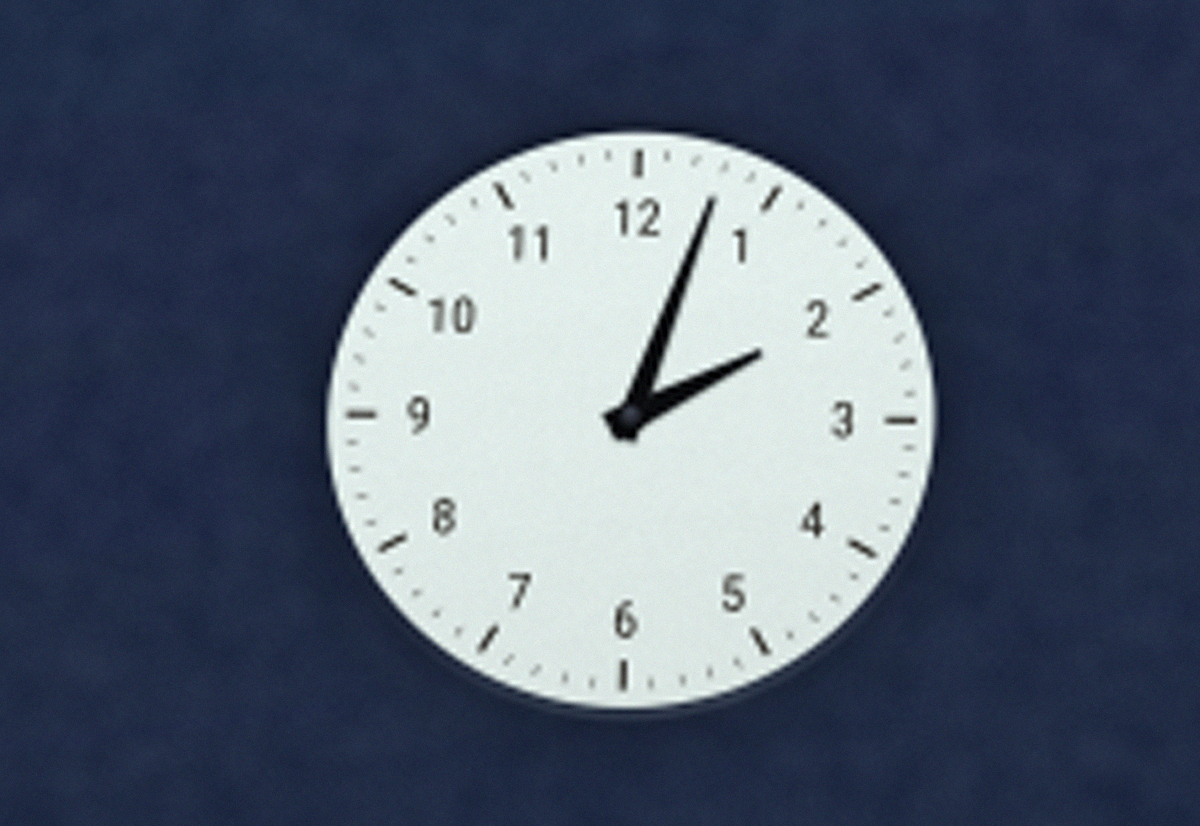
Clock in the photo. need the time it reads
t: 2:03
